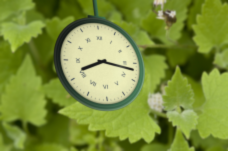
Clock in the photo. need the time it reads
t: 8:17
